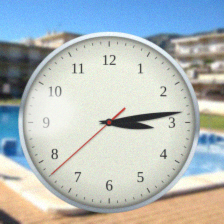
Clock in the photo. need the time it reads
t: 3:13:38
